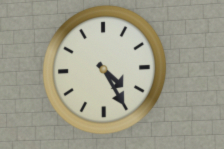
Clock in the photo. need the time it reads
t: 4:25
